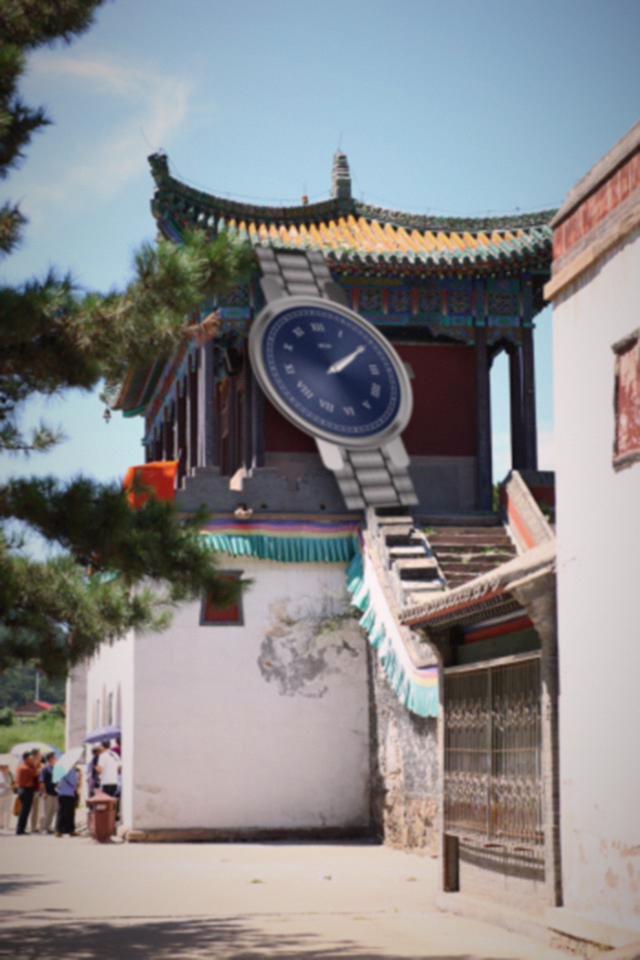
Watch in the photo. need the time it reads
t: 2:10
